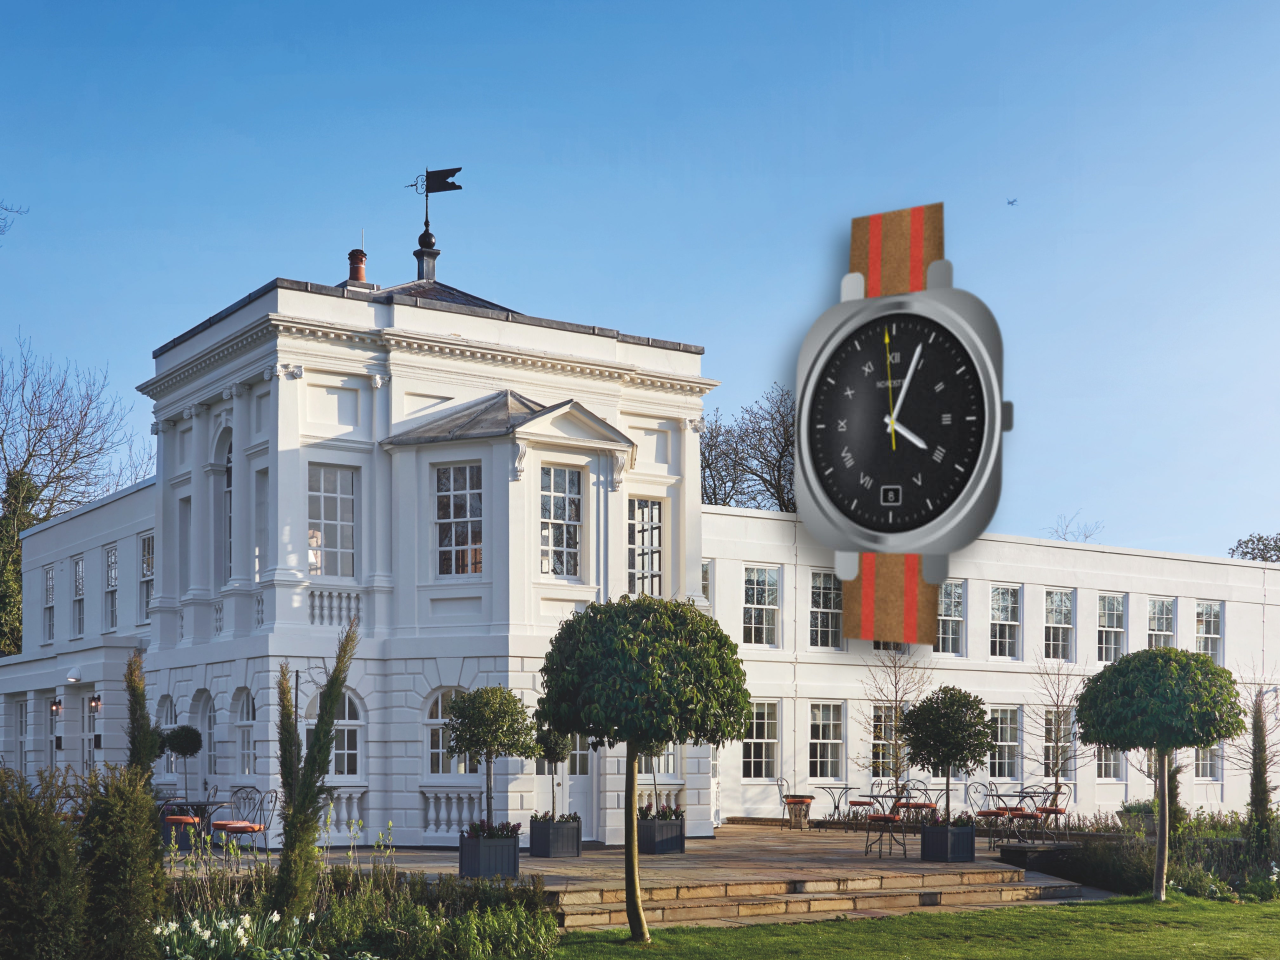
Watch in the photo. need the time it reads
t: 4:03:59
